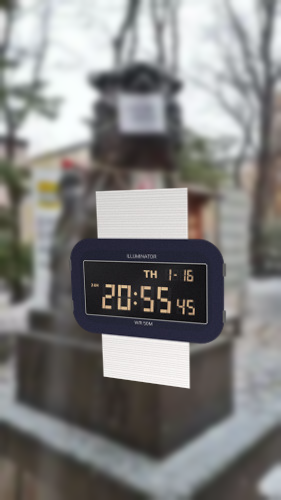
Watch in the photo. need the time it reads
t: 20:55:45
